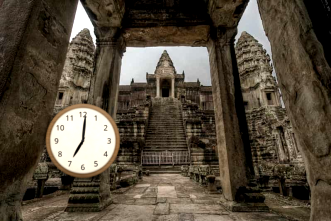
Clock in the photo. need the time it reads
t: 7:01
